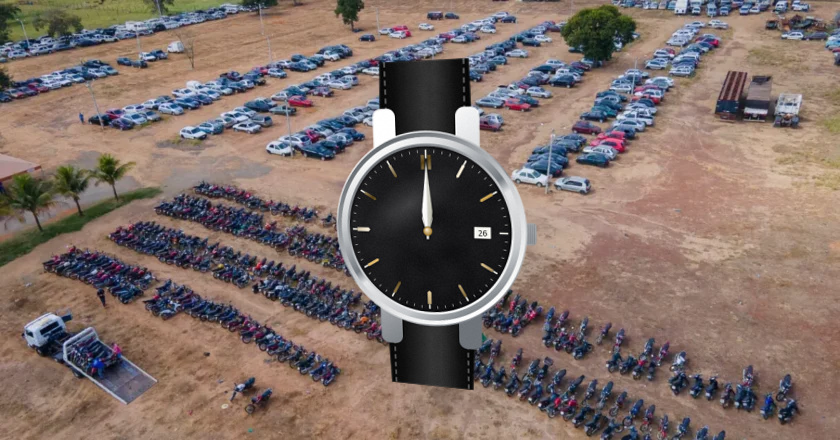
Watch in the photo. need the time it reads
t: 12:00
